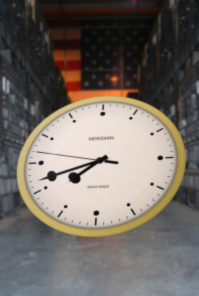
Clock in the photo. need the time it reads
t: 7:41:47
